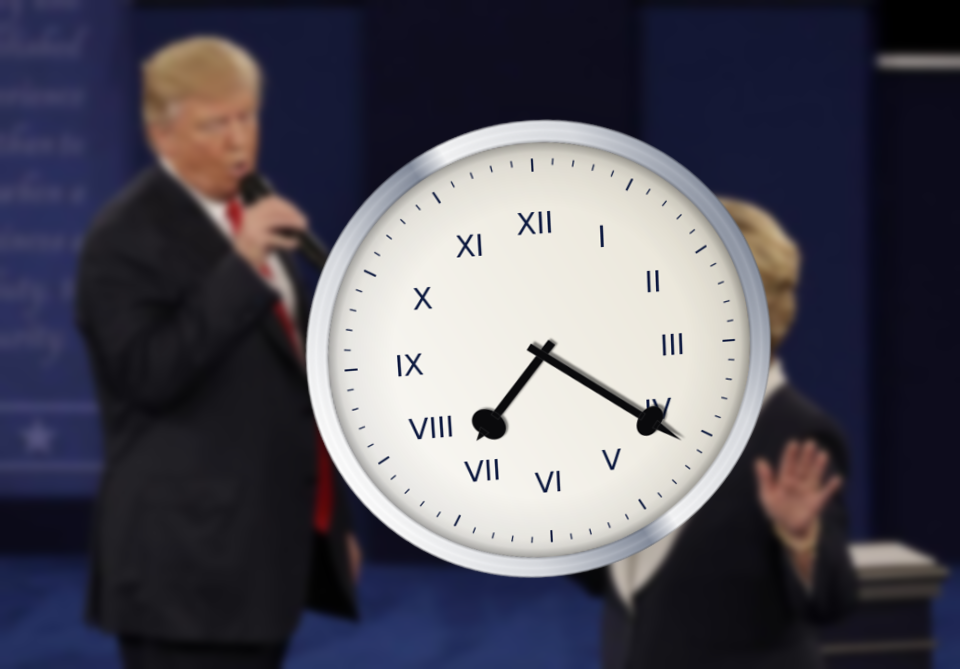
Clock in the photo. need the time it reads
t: 7:21
